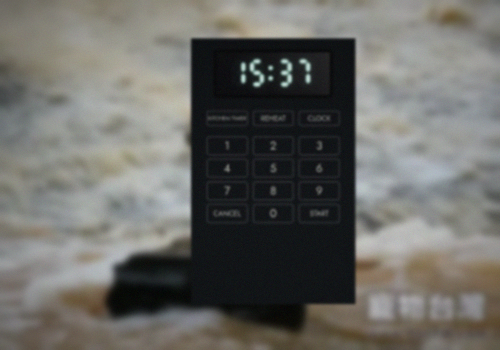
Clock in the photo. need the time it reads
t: 15:37
